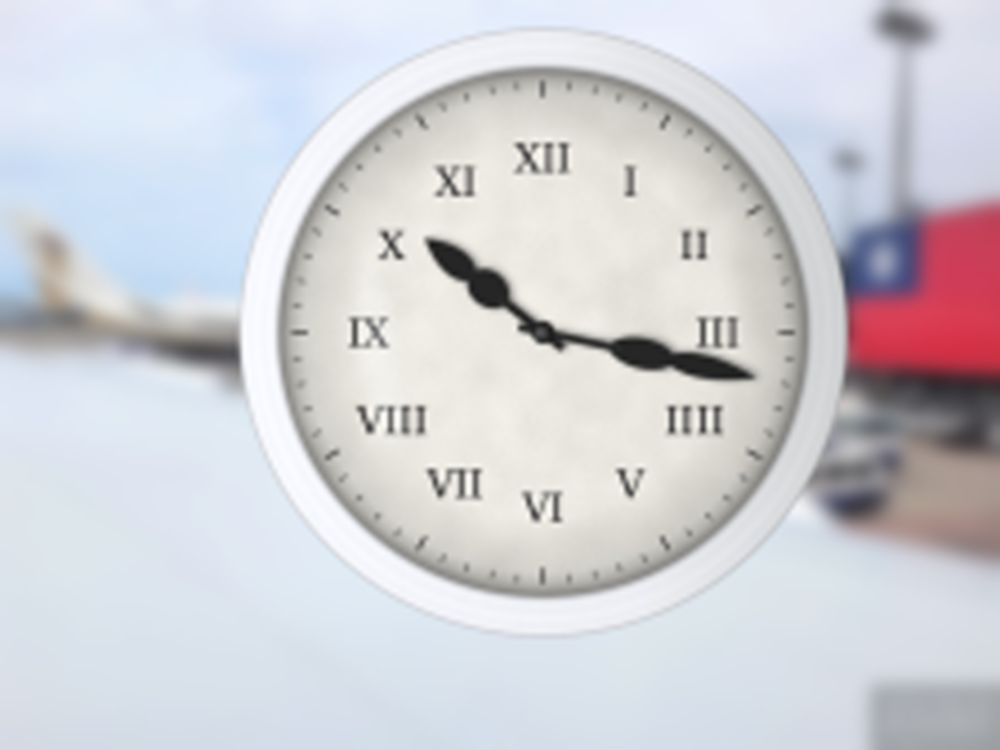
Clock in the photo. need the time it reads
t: 10:17
